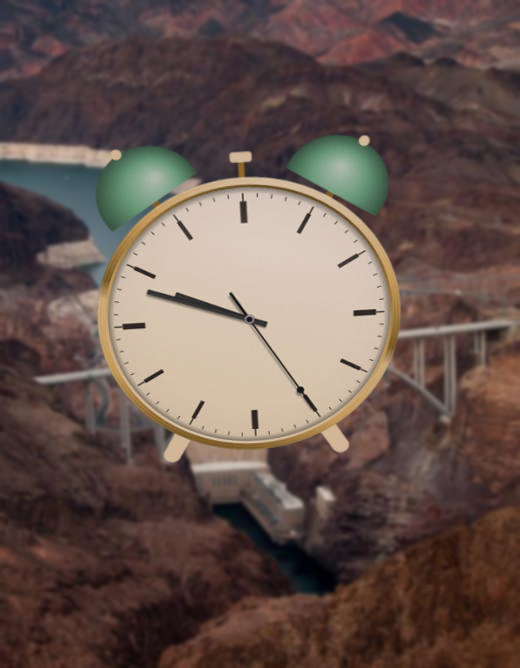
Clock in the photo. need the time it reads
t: 9:48:25
